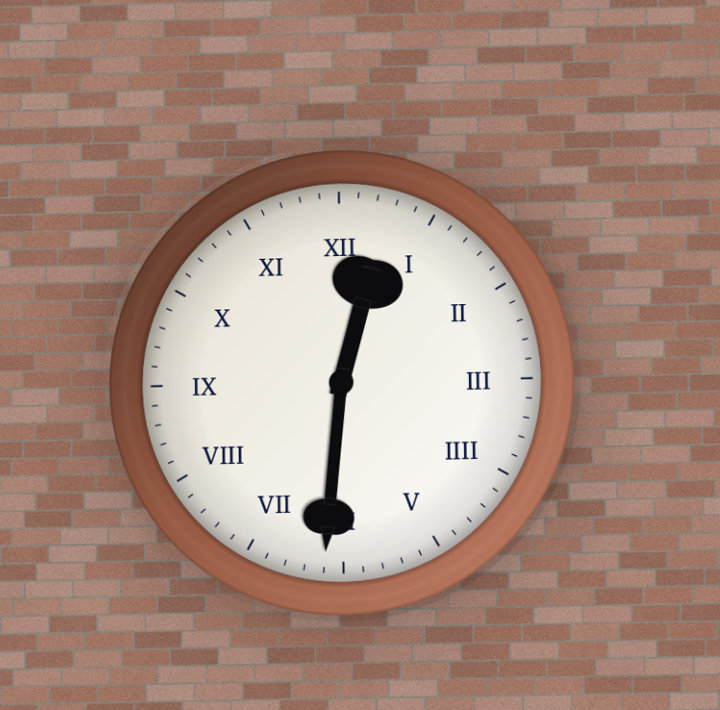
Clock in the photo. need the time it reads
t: 12:31
